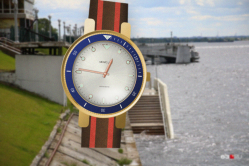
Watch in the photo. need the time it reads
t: 12:46
